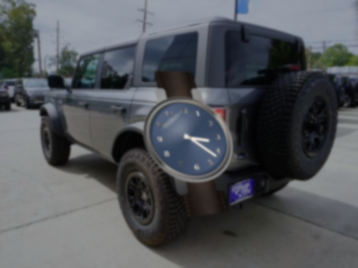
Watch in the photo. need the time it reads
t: 3:22
